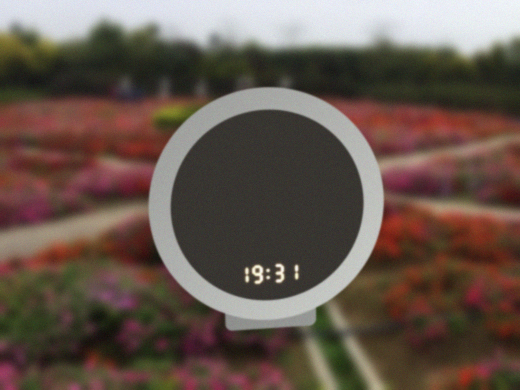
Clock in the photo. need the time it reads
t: 19:31
